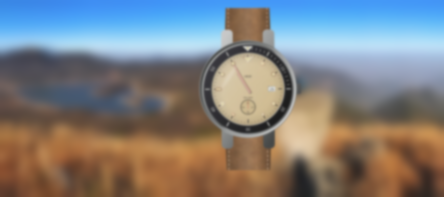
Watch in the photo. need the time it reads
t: 10:55
